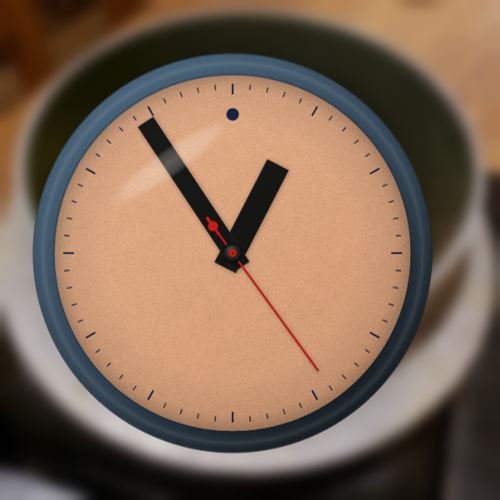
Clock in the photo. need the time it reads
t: 12:54:24
